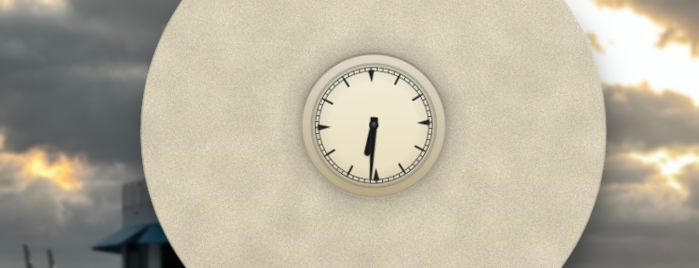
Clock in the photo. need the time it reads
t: 6:31
